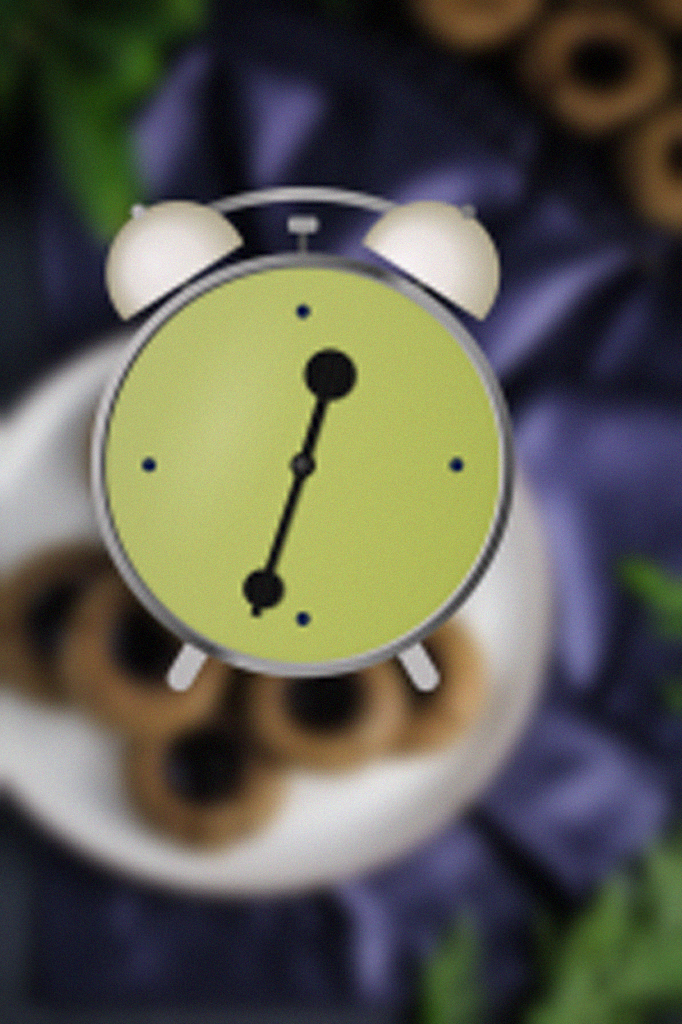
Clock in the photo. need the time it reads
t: 12:33
